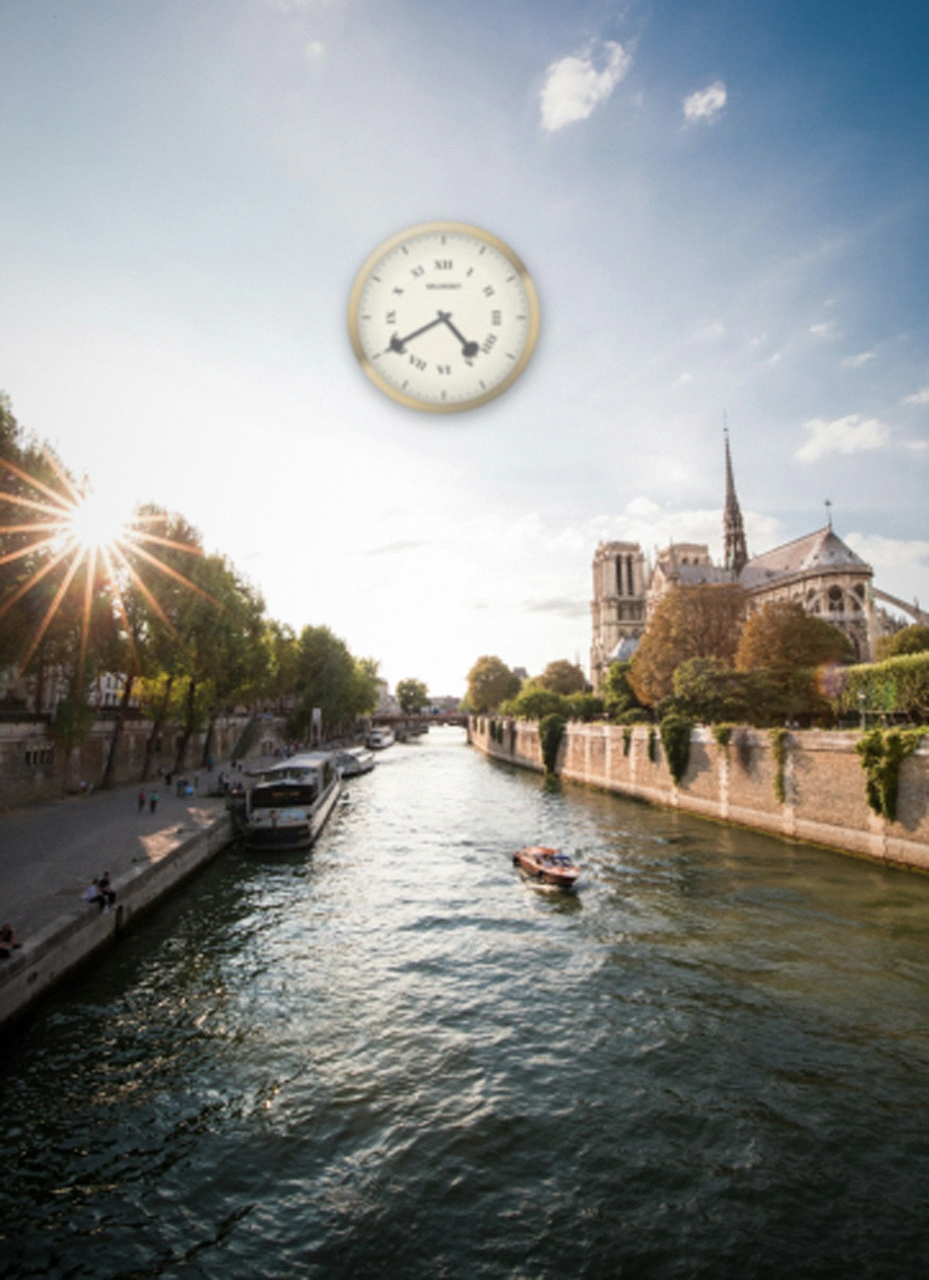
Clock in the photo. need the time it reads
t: 4:40
